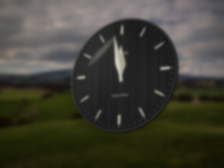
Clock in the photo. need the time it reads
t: 11:58
